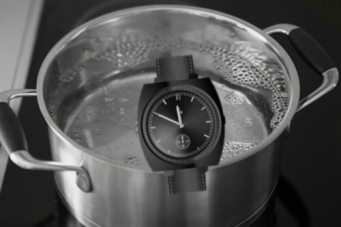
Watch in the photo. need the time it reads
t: 11:50
